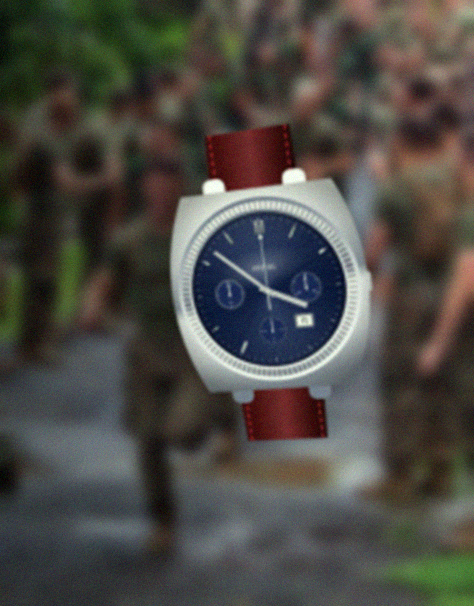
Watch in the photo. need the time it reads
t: 3:52
